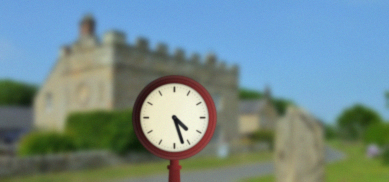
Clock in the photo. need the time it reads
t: 4:27
